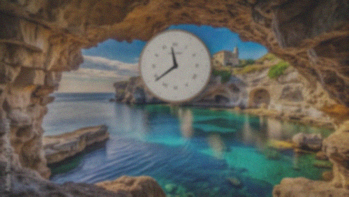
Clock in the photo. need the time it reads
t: 11:39
